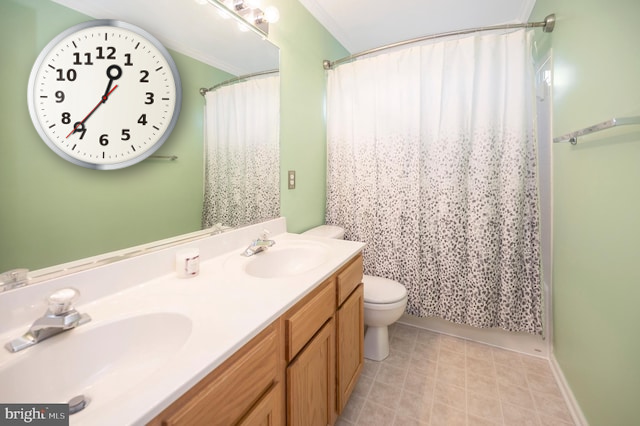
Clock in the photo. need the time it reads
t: 12:36:37
